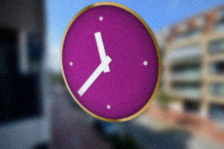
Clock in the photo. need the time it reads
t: 11:38
